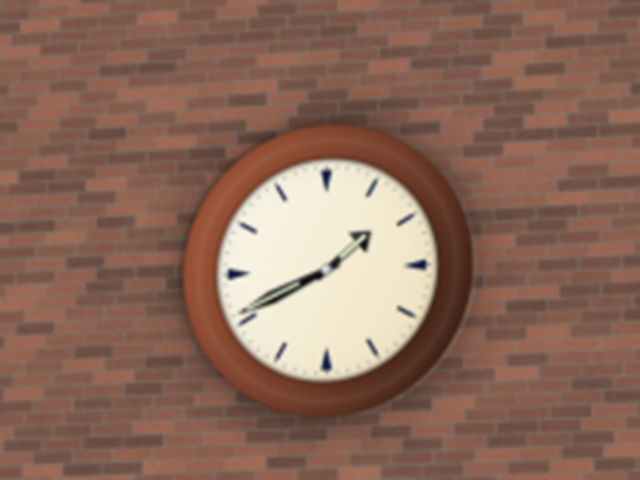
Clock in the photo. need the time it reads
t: 1:41
